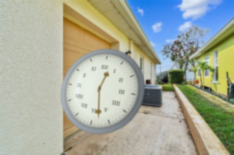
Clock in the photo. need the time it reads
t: 12:28
